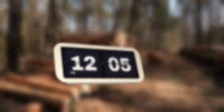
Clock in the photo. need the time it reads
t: 12:05
